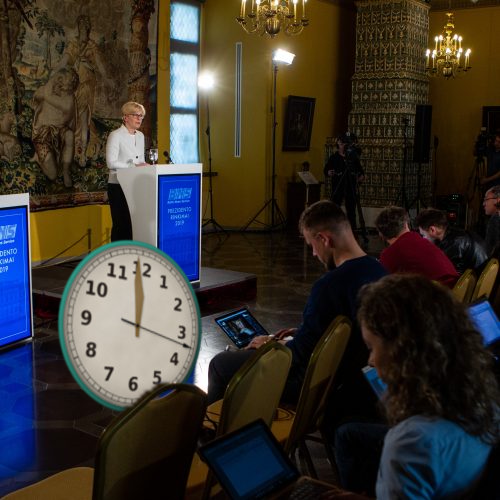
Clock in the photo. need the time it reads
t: 11:59:17
